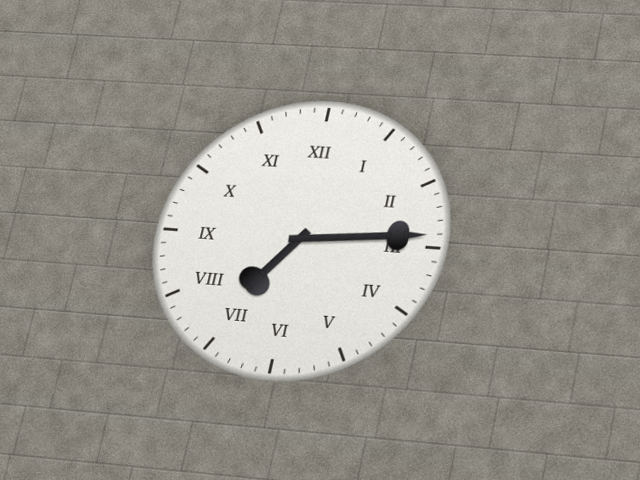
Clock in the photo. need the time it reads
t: 7:14
